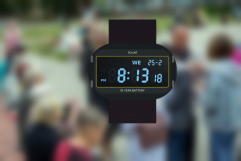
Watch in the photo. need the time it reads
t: 8:13:18
